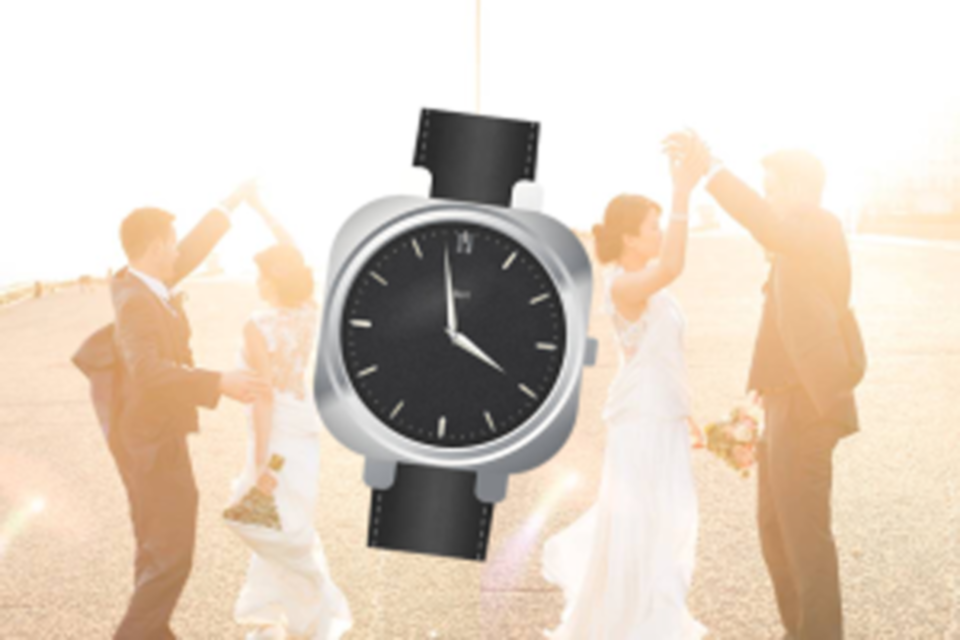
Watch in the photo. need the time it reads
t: 3:58
